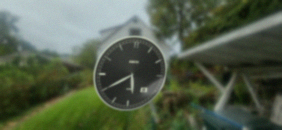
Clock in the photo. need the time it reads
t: 5:40
